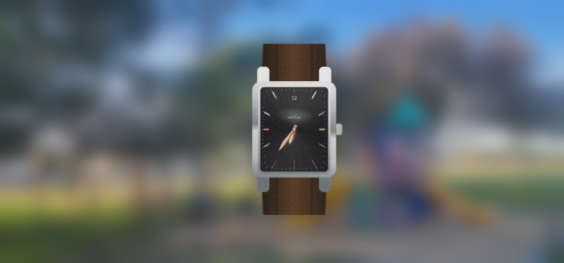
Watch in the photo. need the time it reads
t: 6:36
